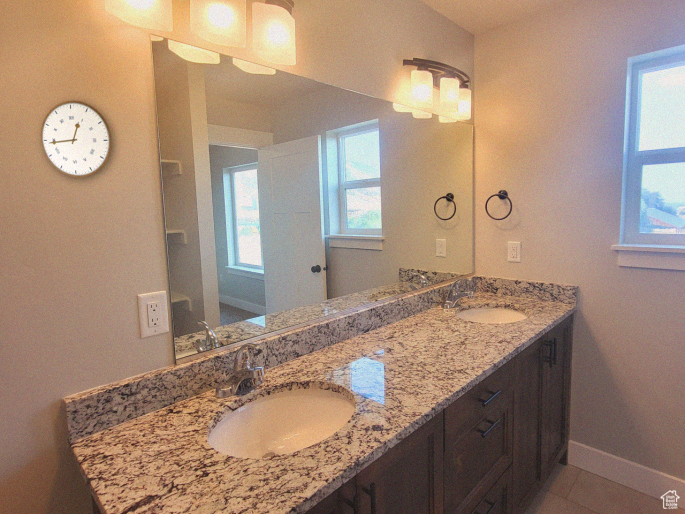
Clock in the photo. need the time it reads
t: 12:44
